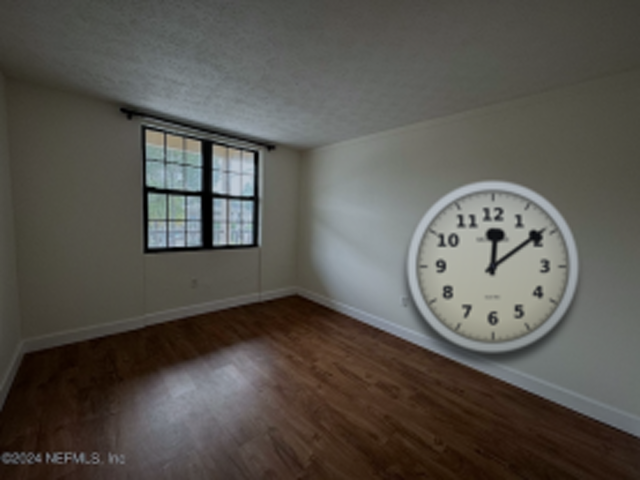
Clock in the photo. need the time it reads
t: 12:09
